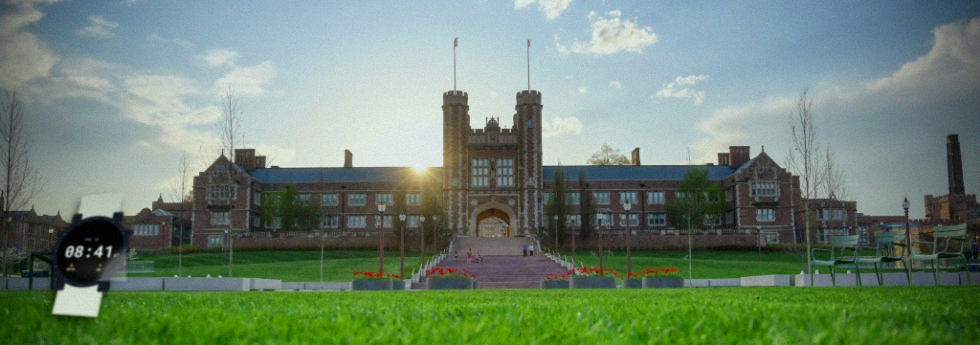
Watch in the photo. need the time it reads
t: 8:41
